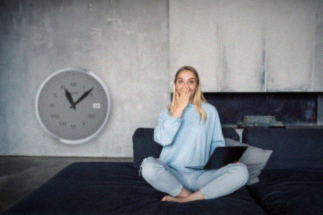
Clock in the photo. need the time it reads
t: 11:08
